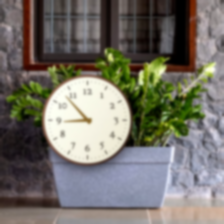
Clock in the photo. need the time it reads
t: 8:53
